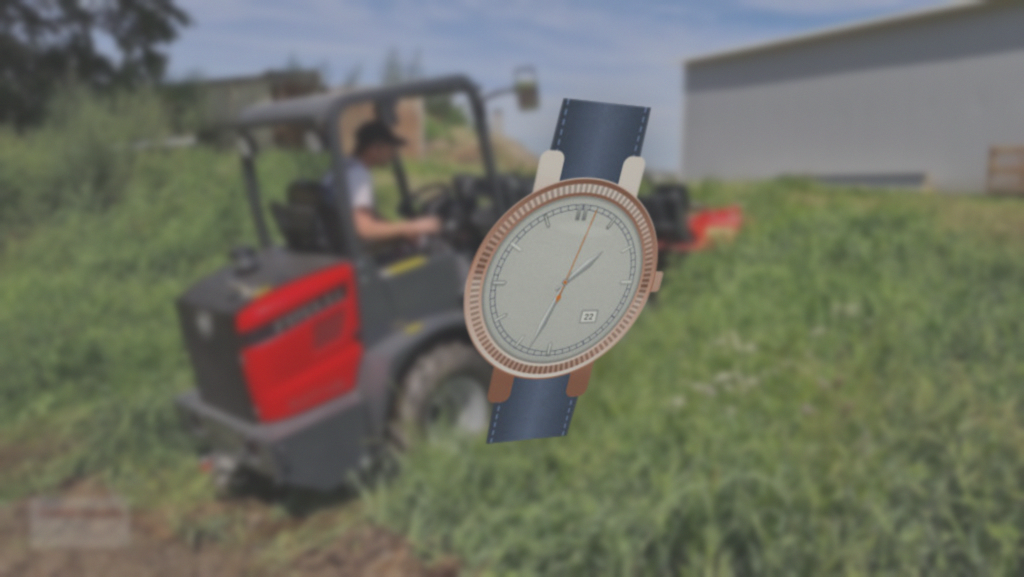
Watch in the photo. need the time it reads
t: 1:33:02
